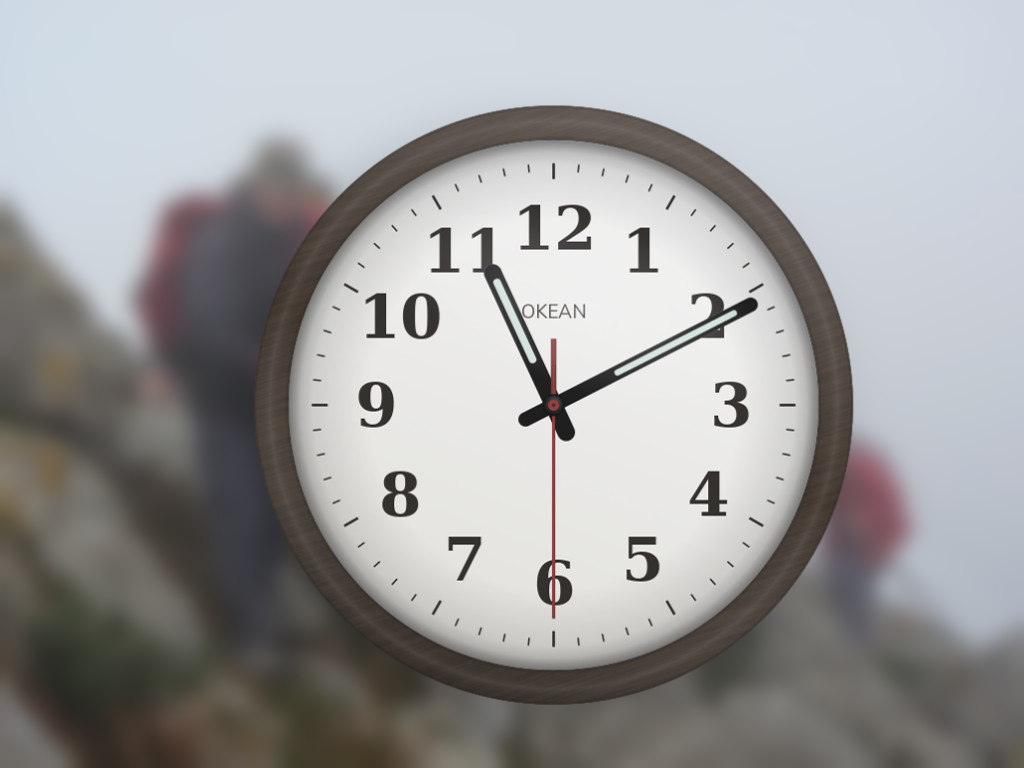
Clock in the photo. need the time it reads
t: 11:10:30
